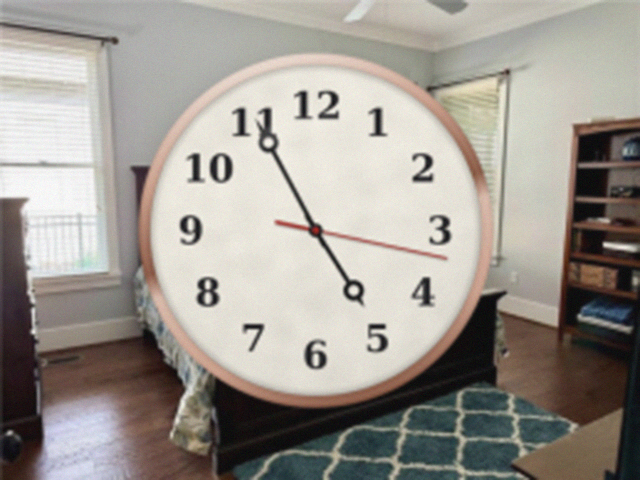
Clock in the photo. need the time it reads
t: 4:55:17
